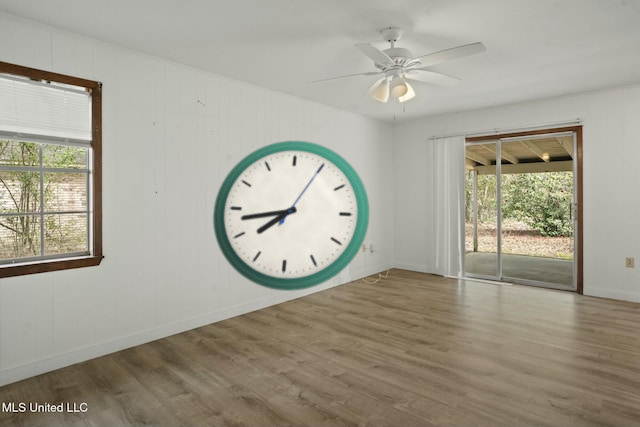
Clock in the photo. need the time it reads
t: 7:43:05
